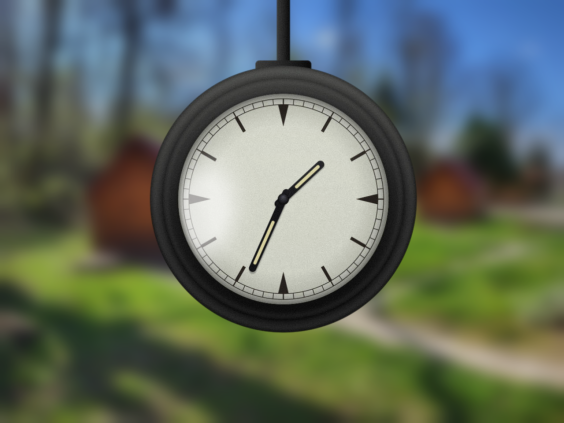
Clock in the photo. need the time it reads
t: 1:34
